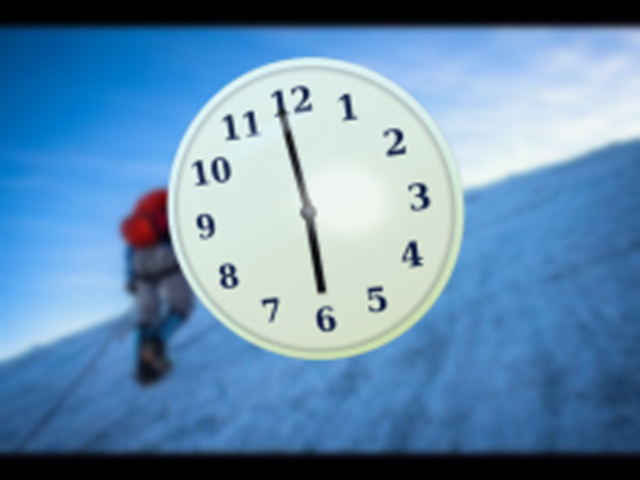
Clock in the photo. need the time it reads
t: 5:59
